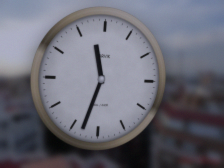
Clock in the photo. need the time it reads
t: 11:33
